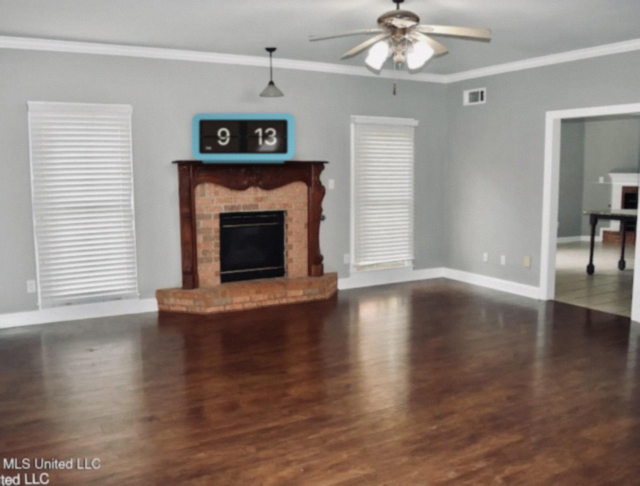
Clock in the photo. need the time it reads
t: 9:13
